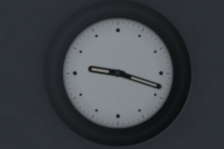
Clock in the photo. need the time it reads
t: 9:18
